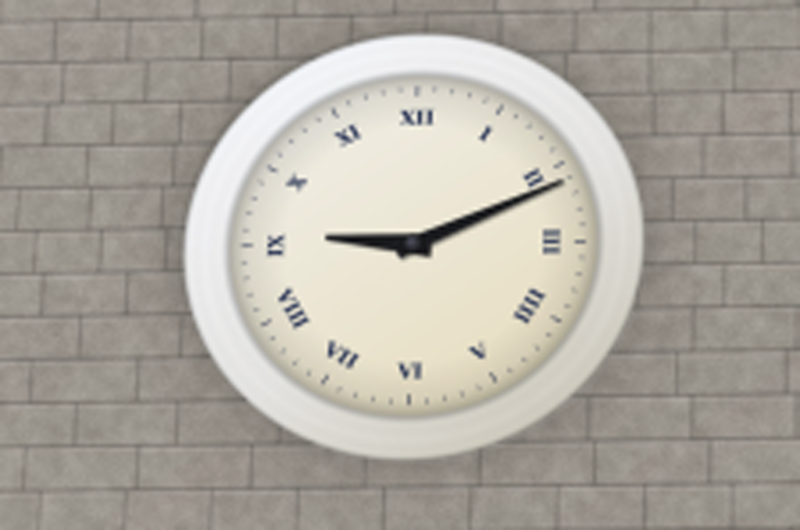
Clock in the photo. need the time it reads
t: 9:11
